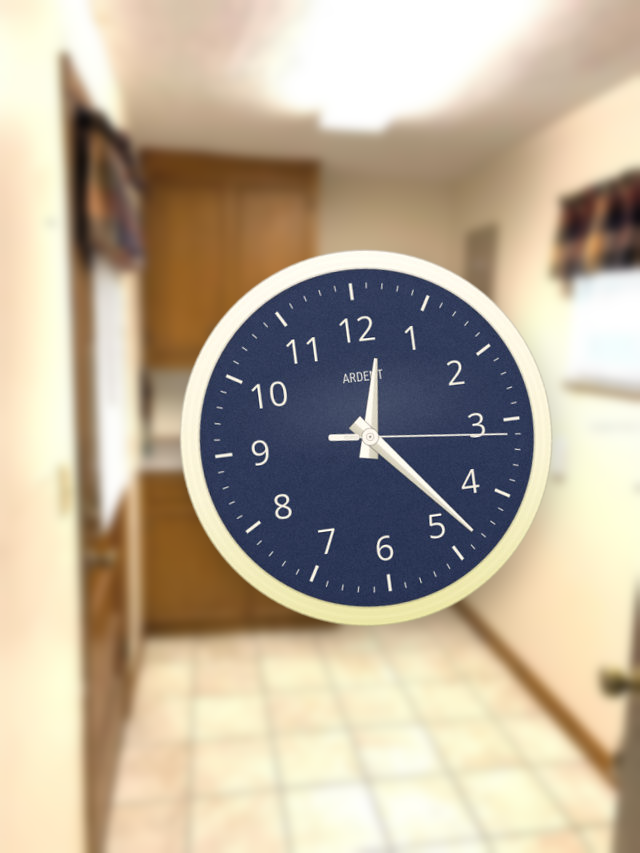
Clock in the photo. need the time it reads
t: 12:23:16
